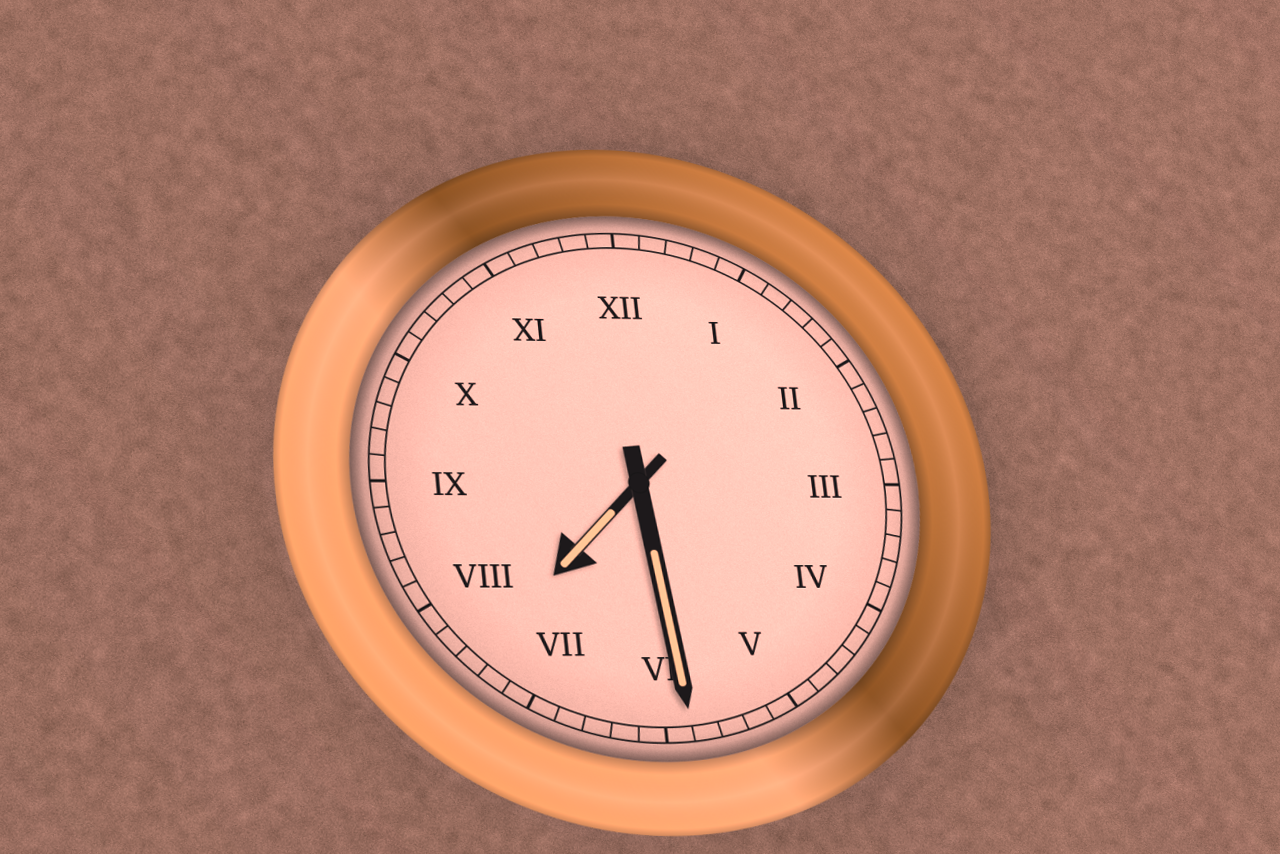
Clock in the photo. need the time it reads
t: 7:29
